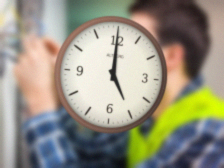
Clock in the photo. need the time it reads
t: 5:00
